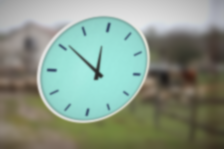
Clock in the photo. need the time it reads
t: 11:51
